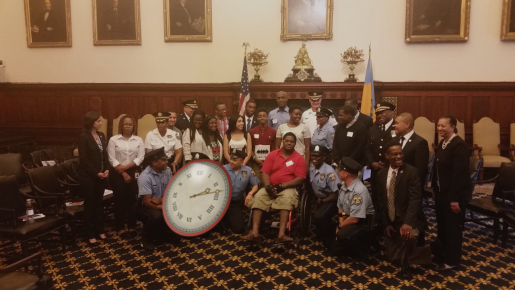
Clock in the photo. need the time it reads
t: 2:13
